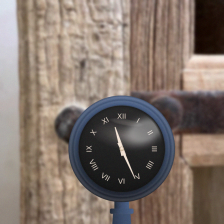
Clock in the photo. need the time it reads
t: 11:26
